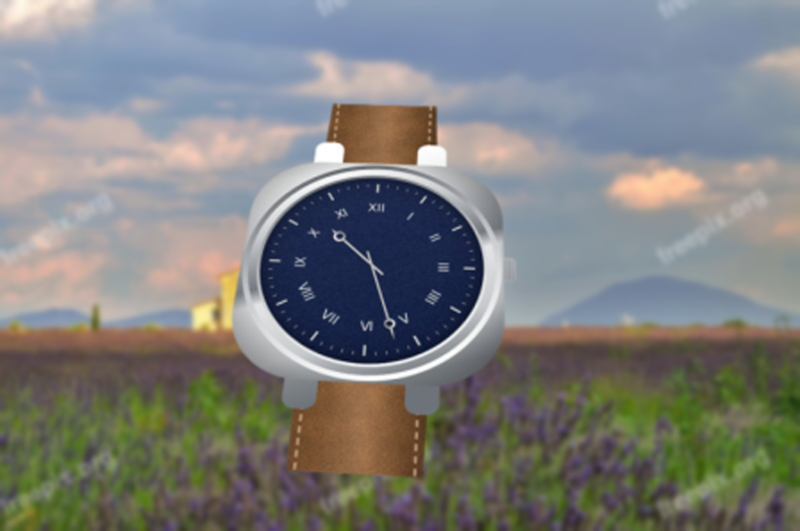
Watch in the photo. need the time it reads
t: 10:27
